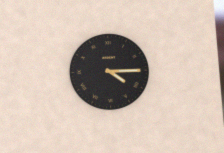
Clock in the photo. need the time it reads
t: 4:15
